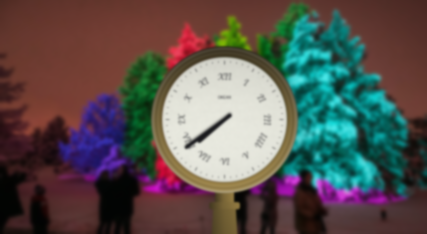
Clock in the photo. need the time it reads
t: 7:39
